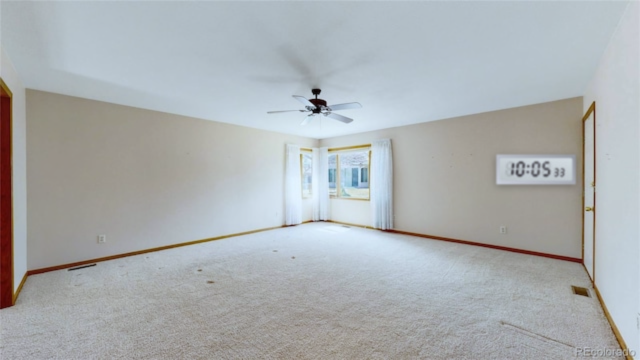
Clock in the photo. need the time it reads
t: 10:05
